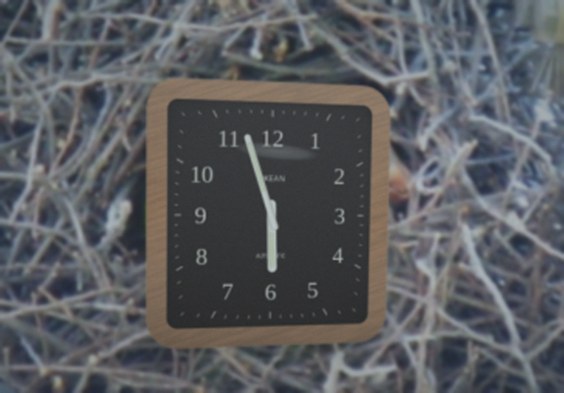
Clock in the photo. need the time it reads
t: 5:57
